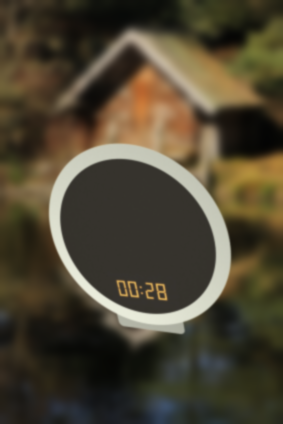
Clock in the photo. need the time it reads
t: 0:28
